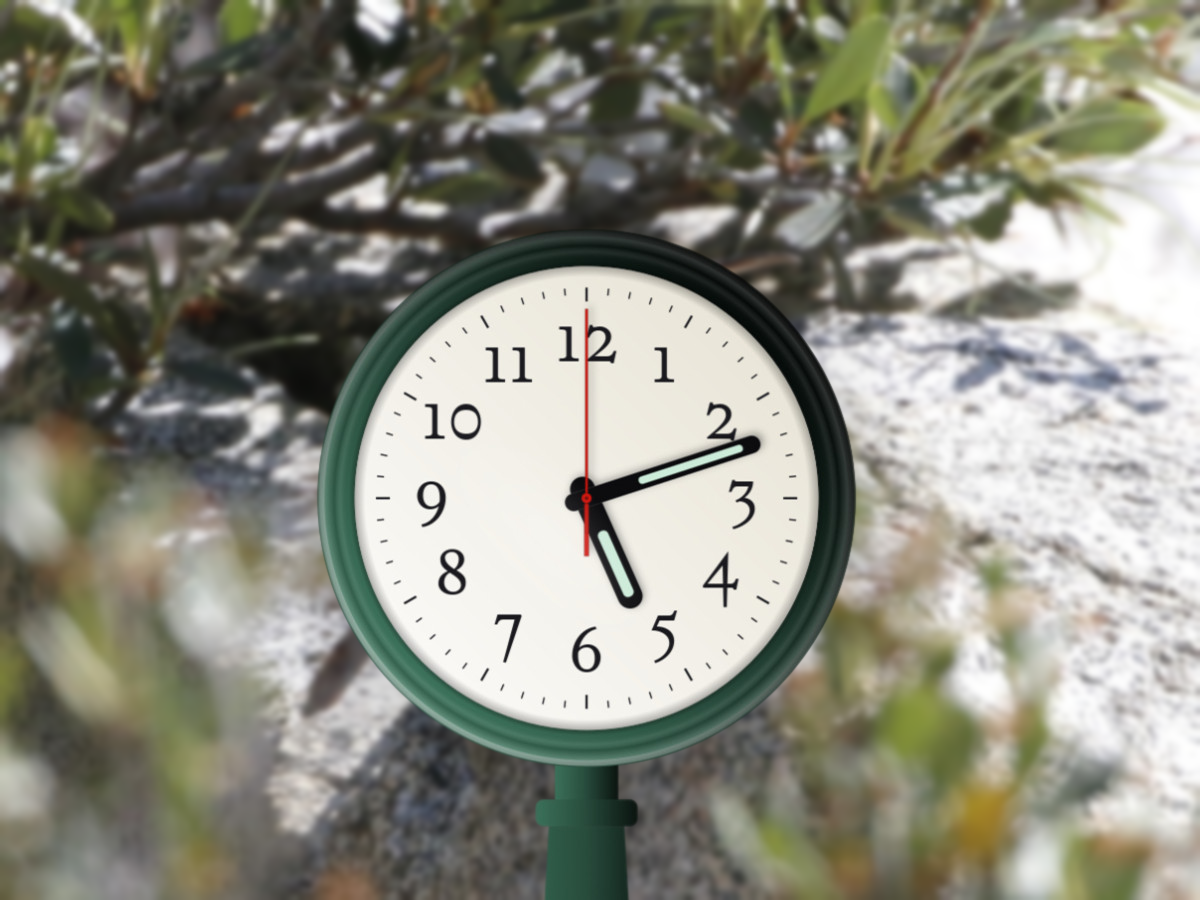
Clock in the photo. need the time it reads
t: 5:12:00
